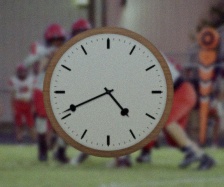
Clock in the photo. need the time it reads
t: 4:41
